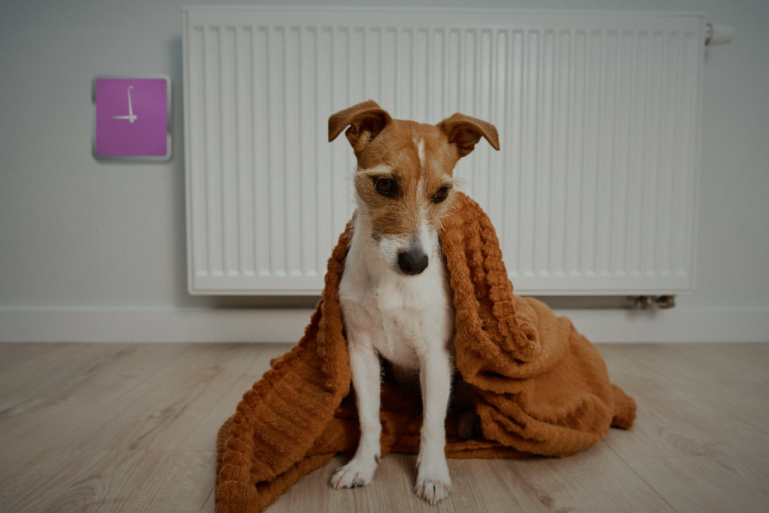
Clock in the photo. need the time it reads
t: 8:59
